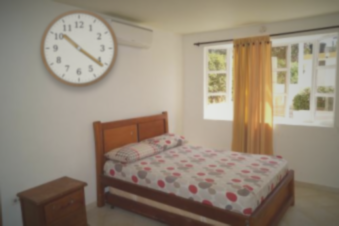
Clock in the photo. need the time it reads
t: 10:21
